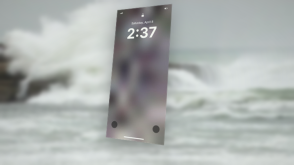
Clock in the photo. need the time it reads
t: 2:37
